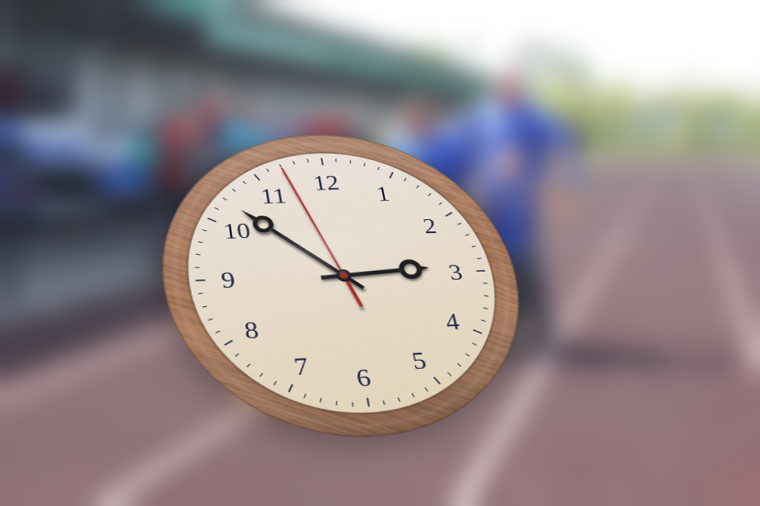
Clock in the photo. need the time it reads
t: 2:51:57
